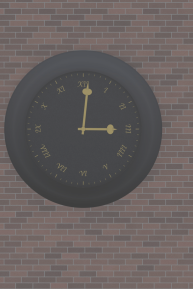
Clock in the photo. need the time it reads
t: 3:01
